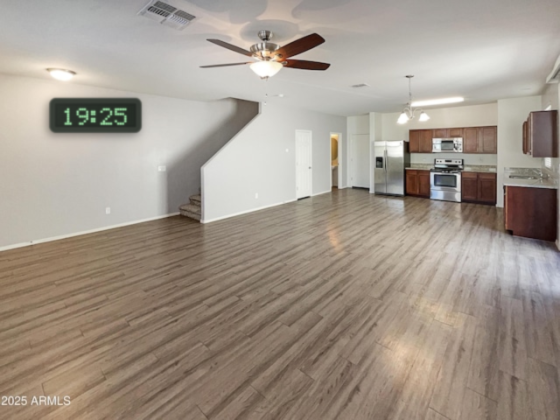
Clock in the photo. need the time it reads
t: 19:25
